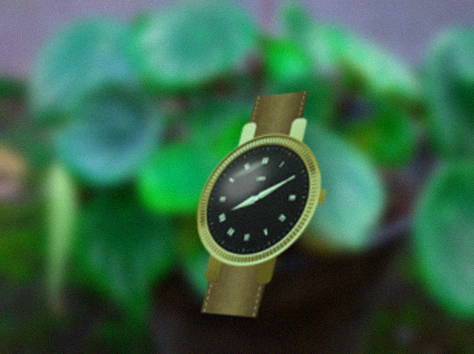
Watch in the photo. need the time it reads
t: 8:10
